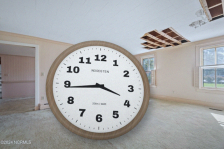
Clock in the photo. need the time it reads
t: 3:44
